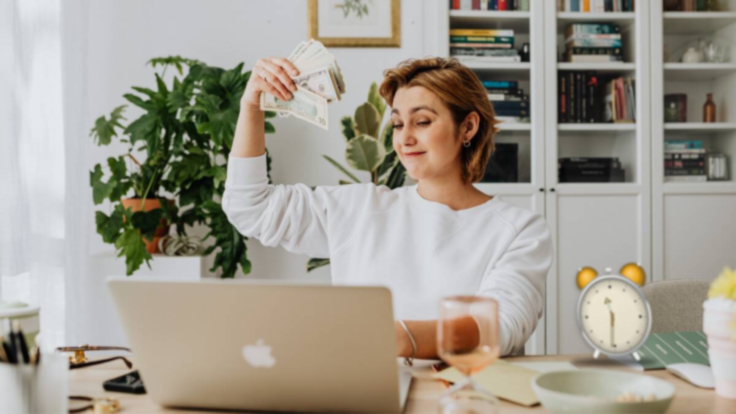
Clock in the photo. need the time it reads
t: 11:31
